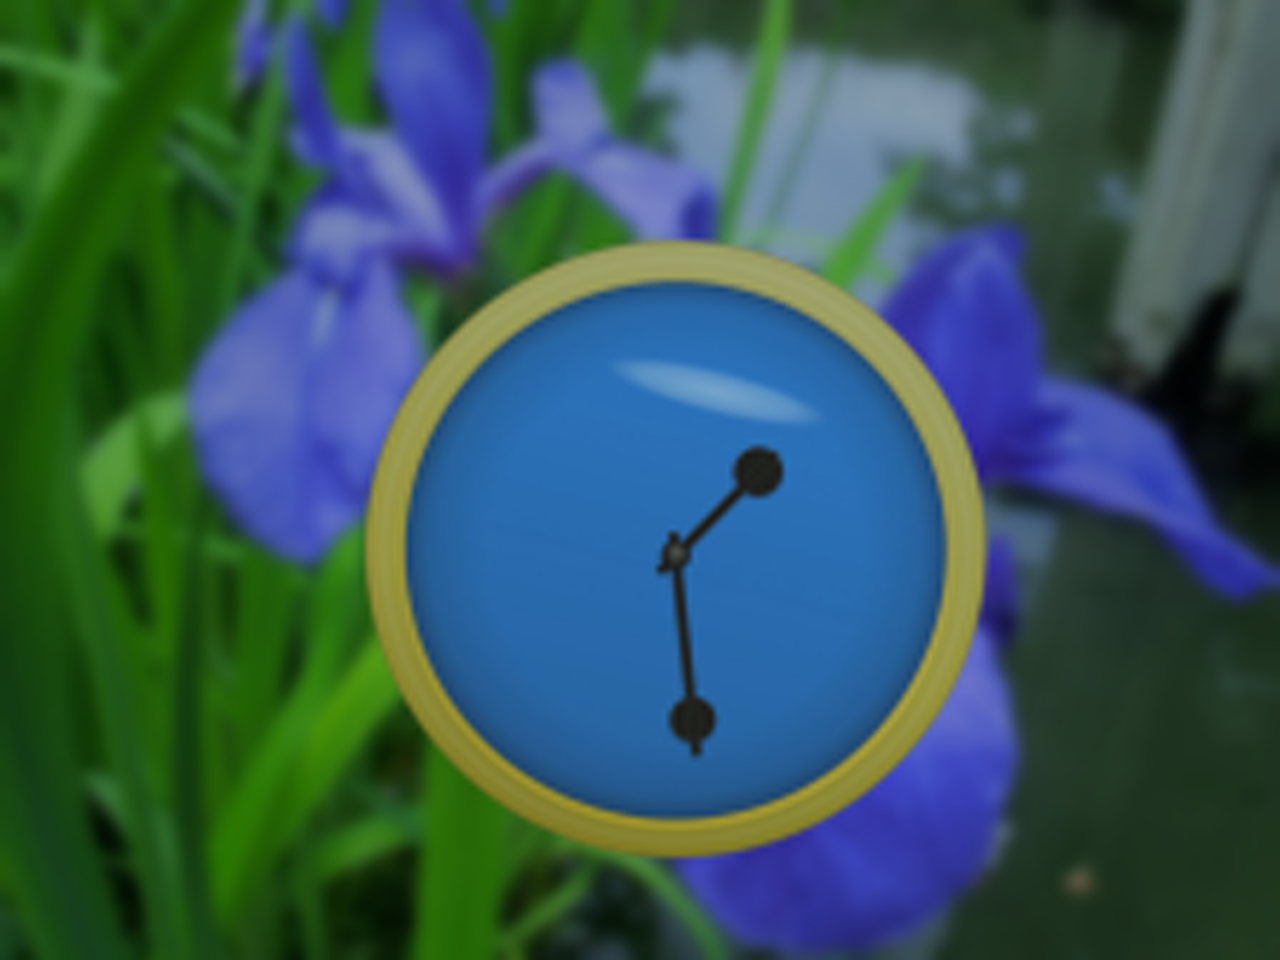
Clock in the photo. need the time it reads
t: 1:29
